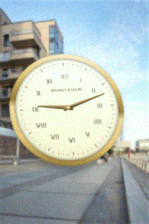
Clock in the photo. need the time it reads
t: 9:12
